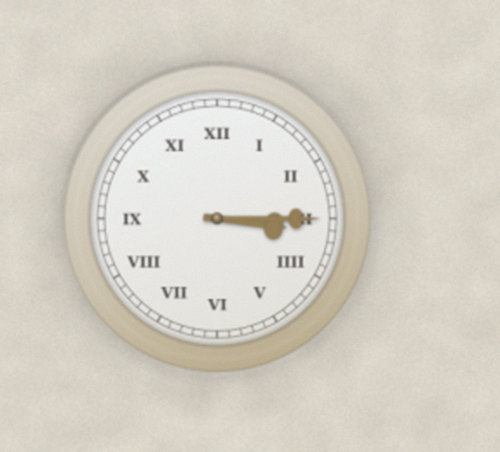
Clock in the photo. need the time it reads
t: 3:15
